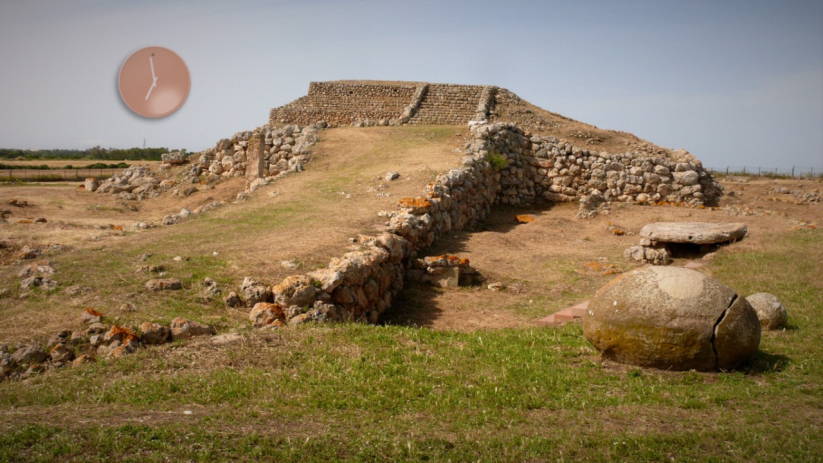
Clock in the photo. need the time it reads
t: 6:59
